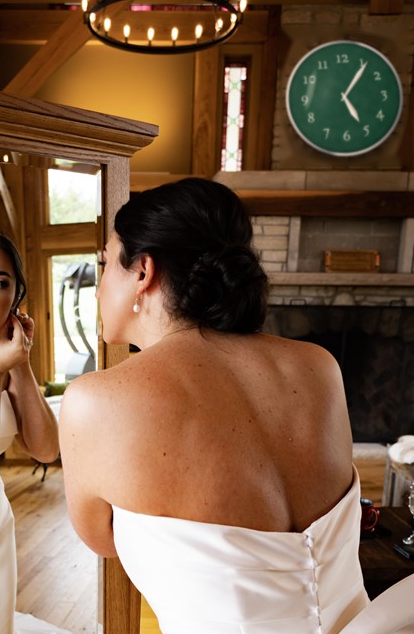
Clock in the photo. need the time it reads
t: 5:06
